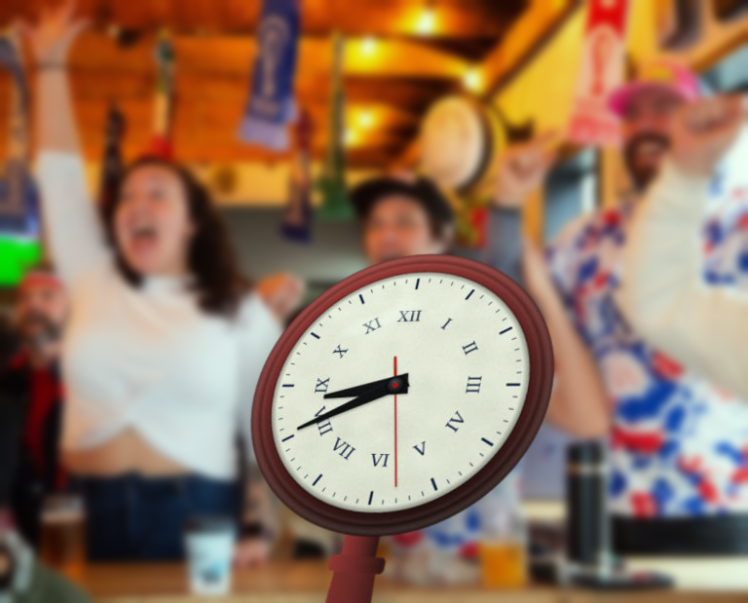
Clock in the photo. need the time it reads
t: 8:40:28
